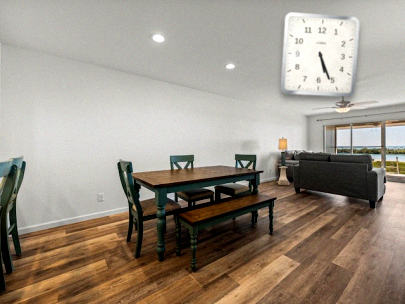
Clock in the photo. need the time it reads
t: 5:26
